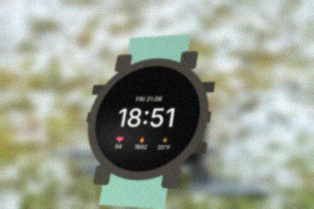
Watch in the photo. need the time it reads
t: 18:51
